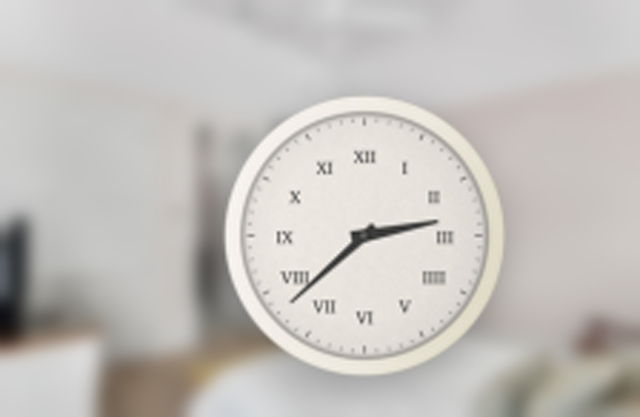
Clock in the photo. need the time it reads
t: 2:38
